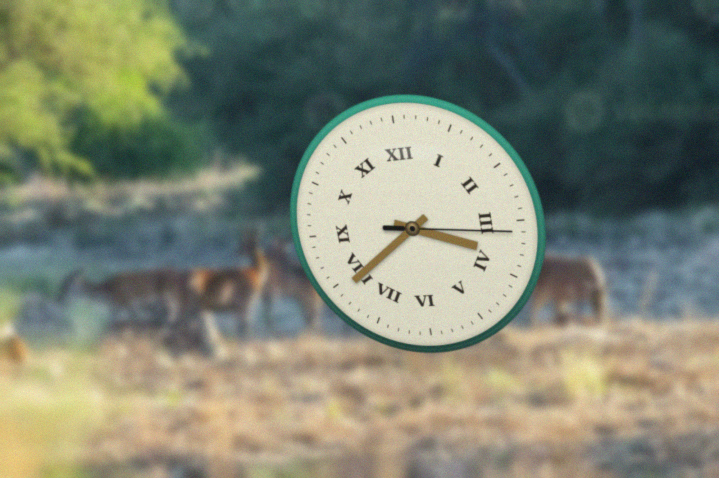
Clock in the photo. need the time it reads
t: 3:39:16
